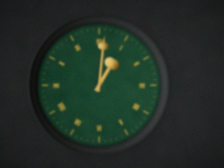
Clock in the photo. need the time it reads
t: 1:01
